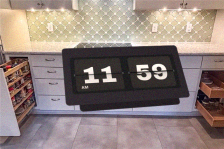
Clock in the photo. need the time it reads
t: 11:59
